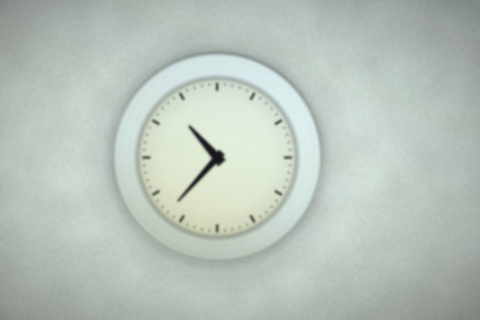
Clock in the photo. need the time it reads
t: 10:37
